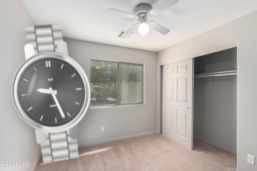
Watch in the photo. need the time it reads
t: 9:27
